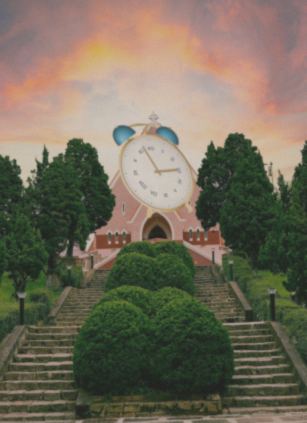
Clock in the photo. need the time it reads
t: 2:57
